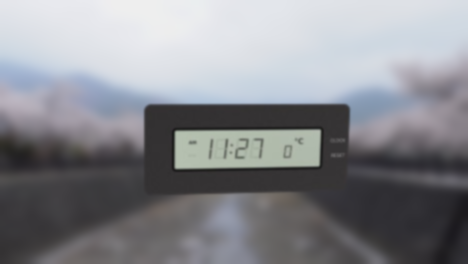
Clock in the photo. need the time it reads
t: 11:27
